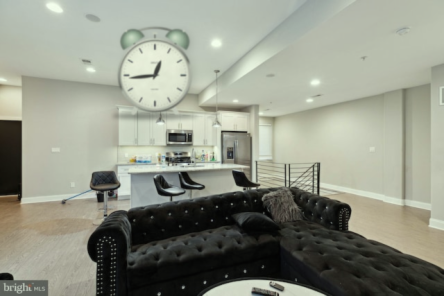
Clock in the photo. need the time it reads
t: 12:44
